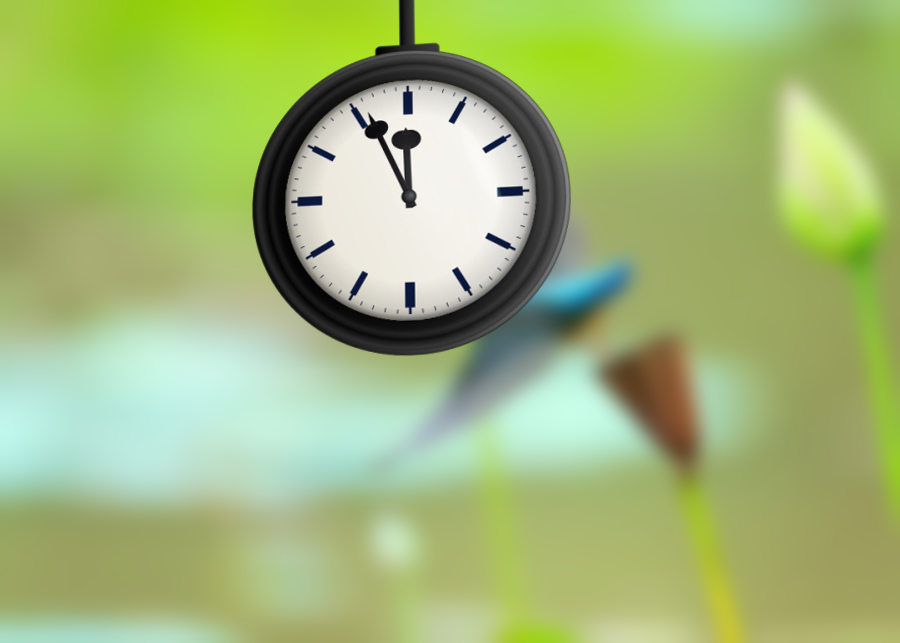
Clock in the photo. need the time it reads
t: 11:56
